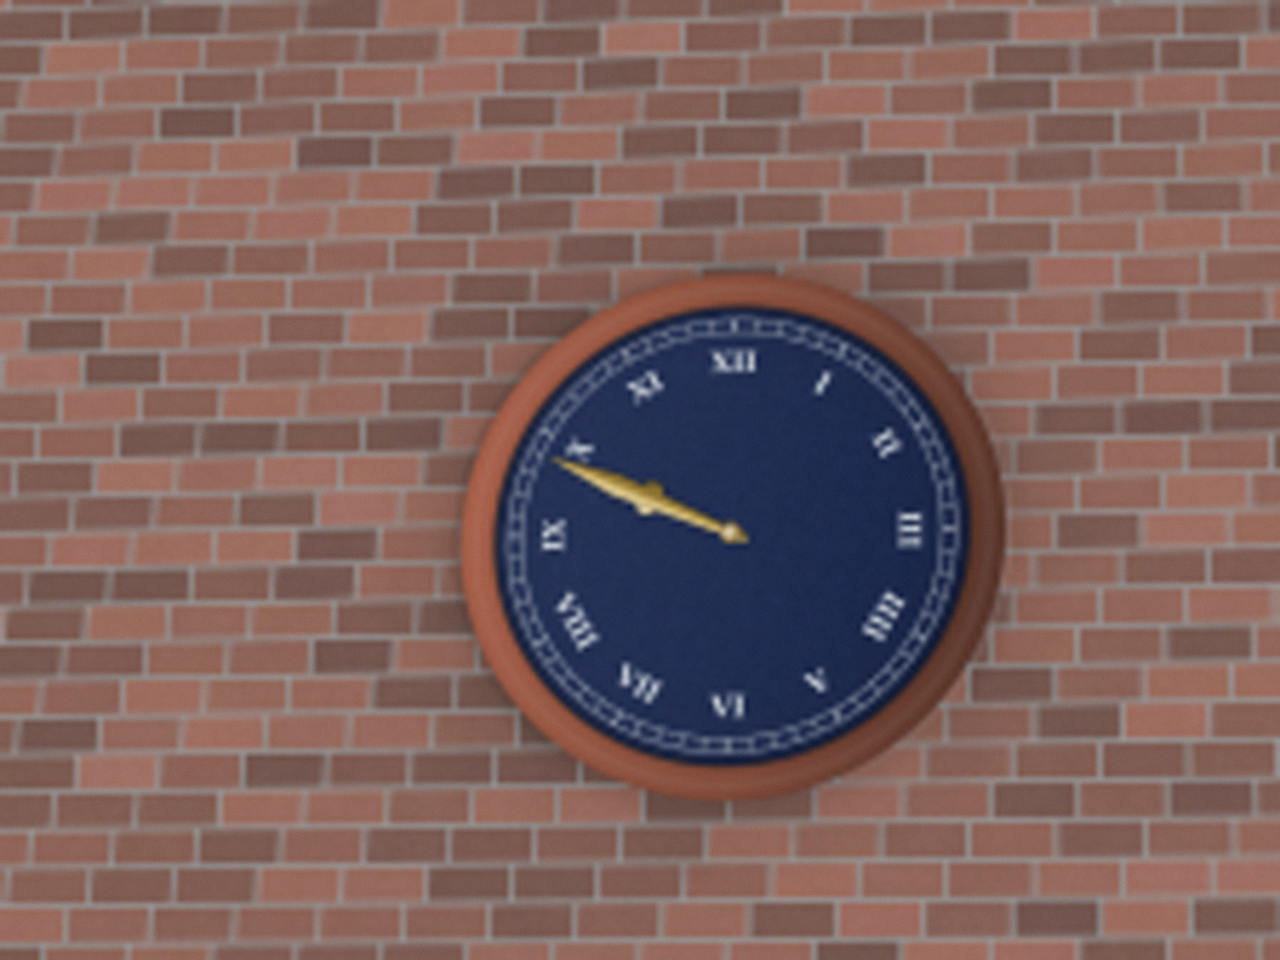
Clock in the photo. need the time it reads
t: 9:49
